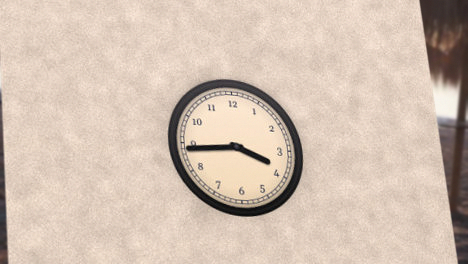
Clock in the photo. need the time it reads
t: 3:44
